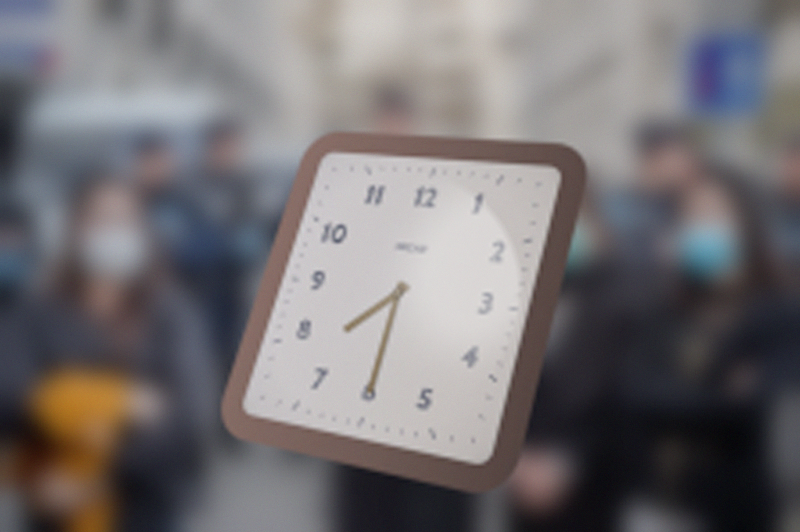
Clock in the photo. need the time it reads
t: 7:30
